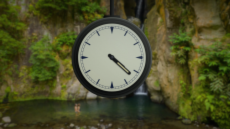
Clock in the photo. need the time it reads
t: 4:22
